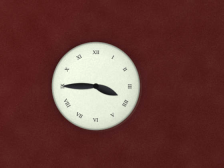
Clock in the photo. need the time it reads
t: 3:45
